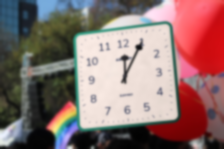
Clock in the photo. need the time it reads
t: 12:05
